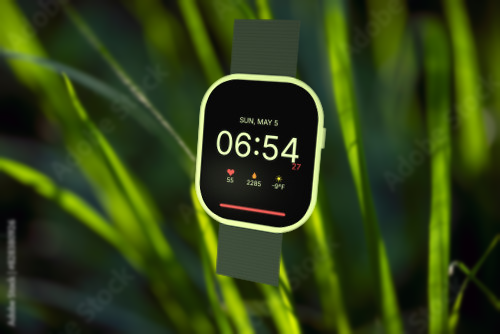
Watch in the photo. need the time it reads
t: 6:54:27
